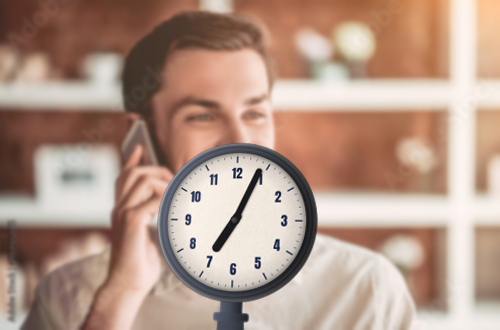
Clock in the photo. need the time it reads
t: 7:04
